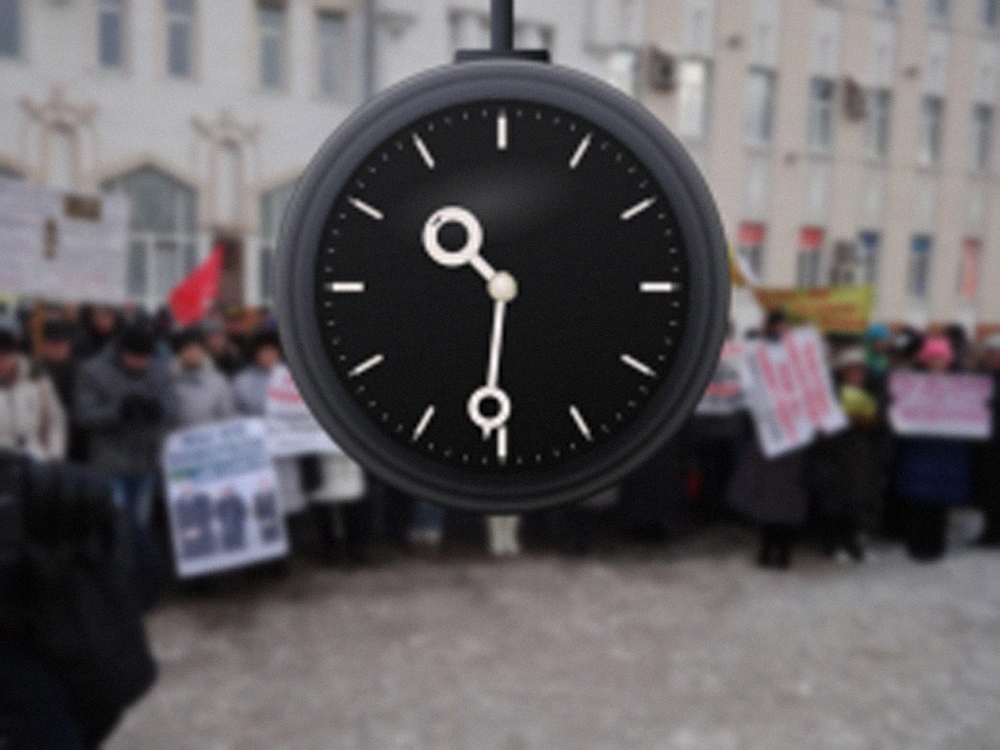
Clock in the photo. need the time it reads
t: 10:31
